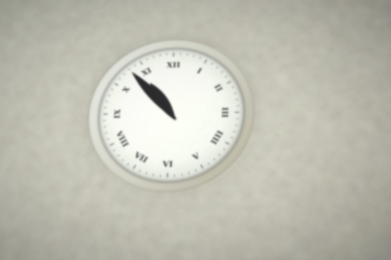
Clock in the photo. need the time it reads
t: 10:53
